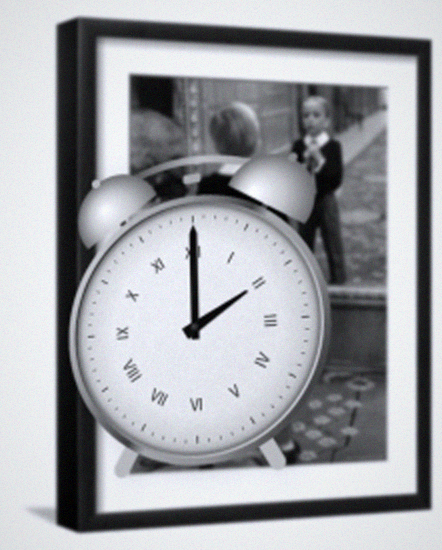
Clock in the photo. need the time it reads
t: 2:00
